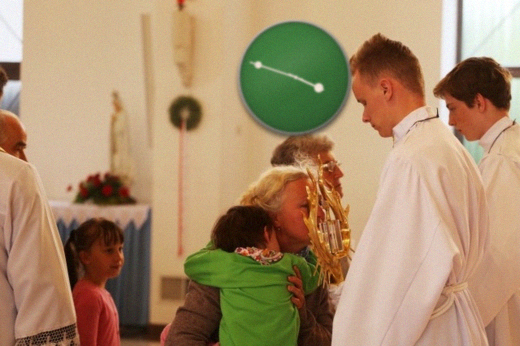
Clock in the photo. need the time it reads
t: 3:48
